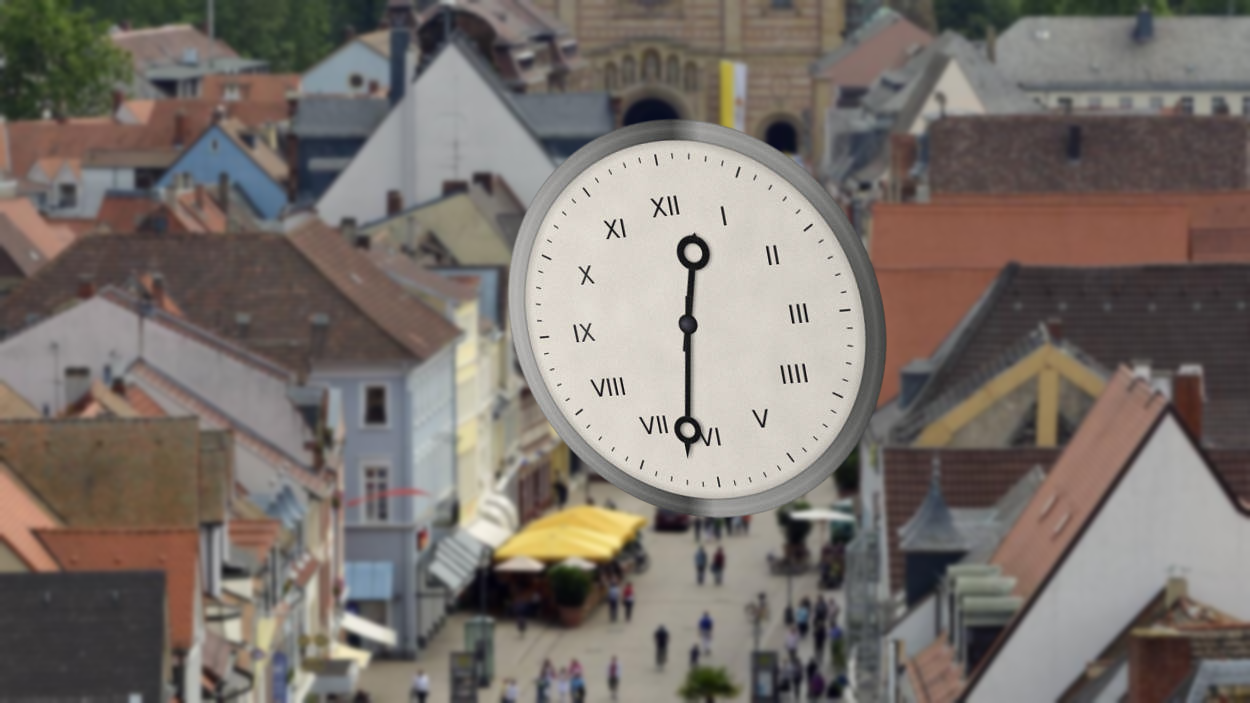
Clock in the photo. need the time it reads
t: 12:32
